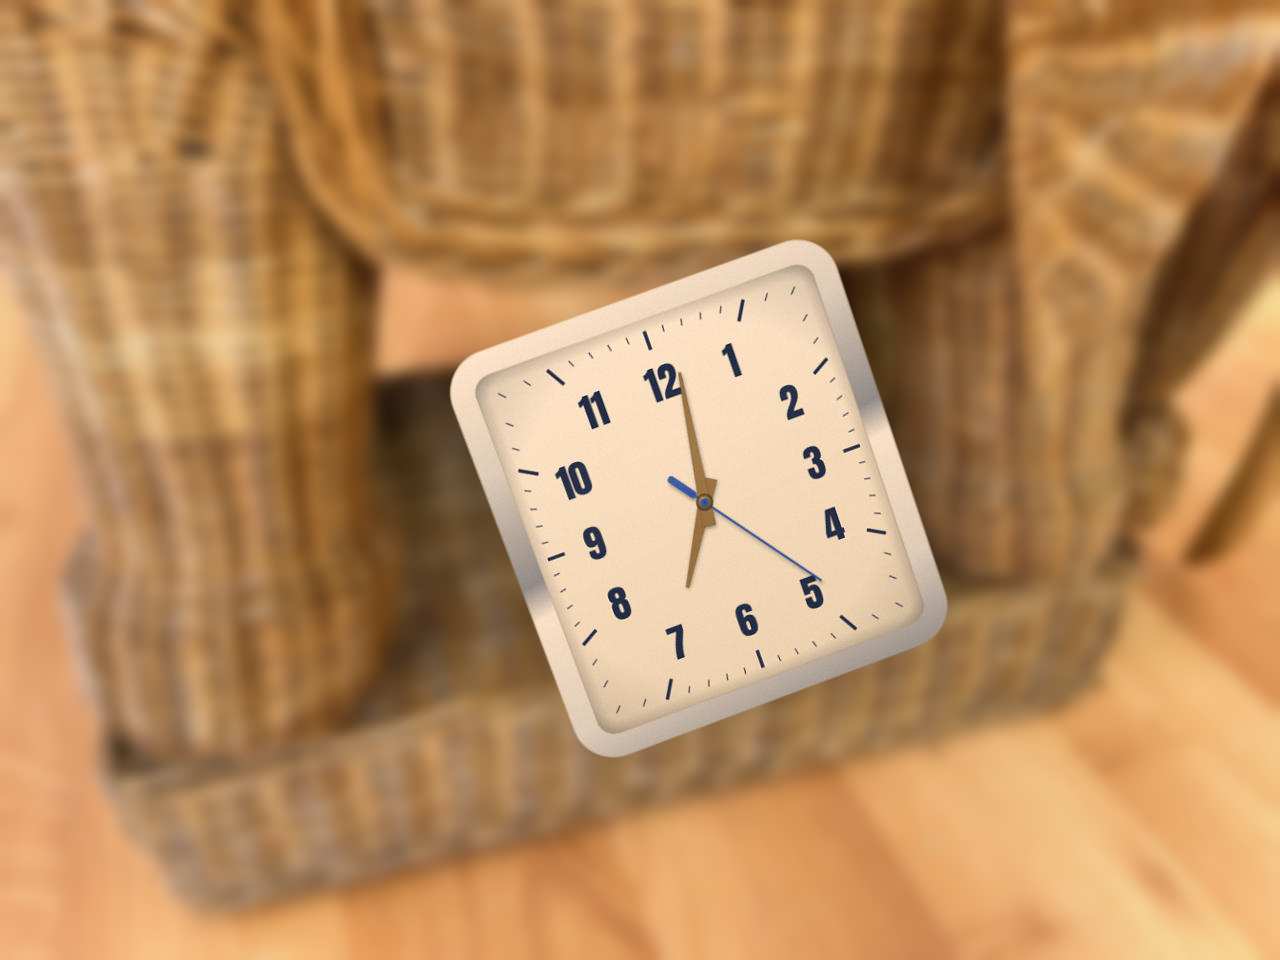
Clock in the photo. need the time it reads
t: 7:01:24
